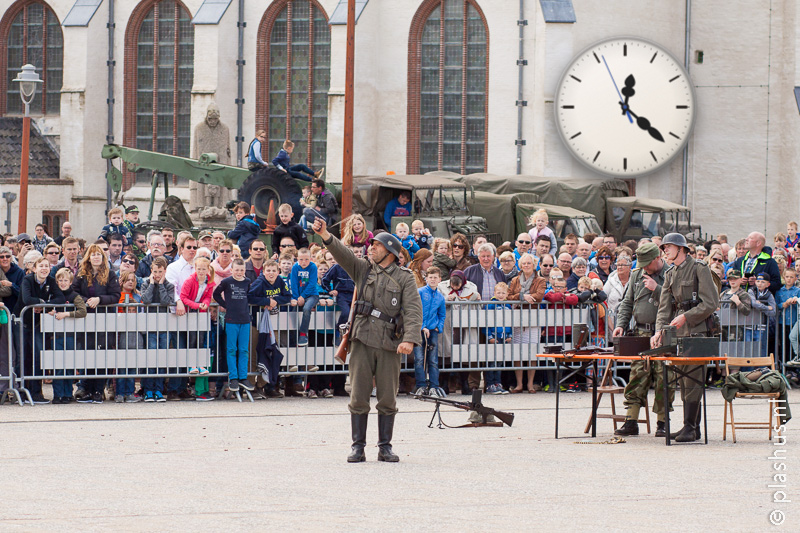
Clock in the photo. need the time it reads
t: 12:21:56
